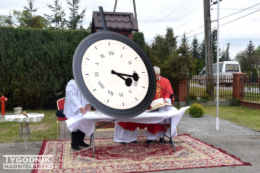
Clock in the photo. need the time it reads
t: 4:17
